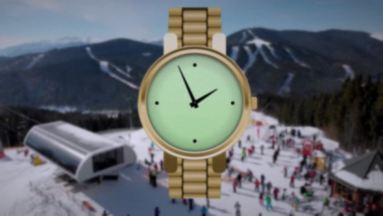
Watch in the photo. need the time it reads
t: 1:56
